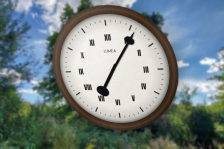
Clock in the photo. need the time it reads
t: 7:06
